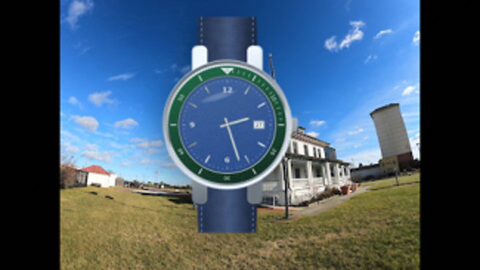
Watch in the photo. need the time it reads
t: 2:27
